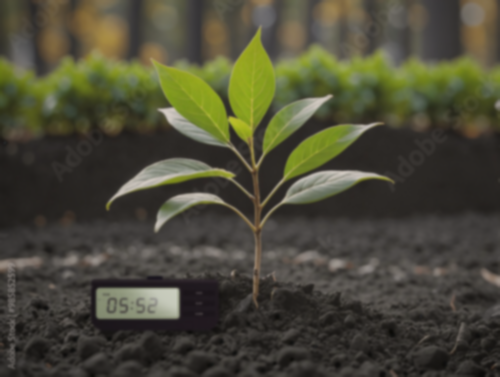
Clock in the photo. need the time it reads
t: 5:52
